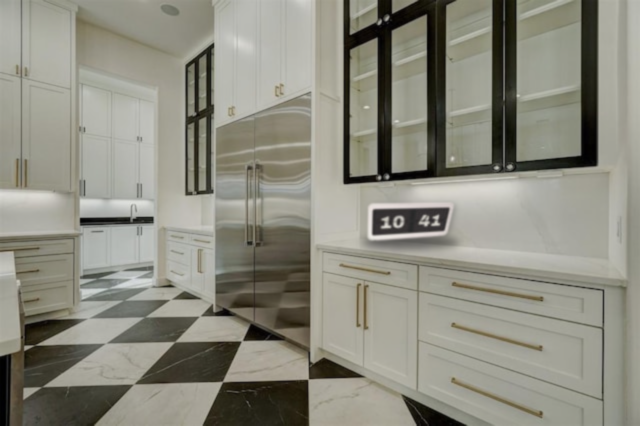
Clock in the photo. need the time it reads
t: 10:41
